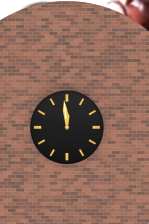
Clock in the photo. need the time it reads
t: 11:59
